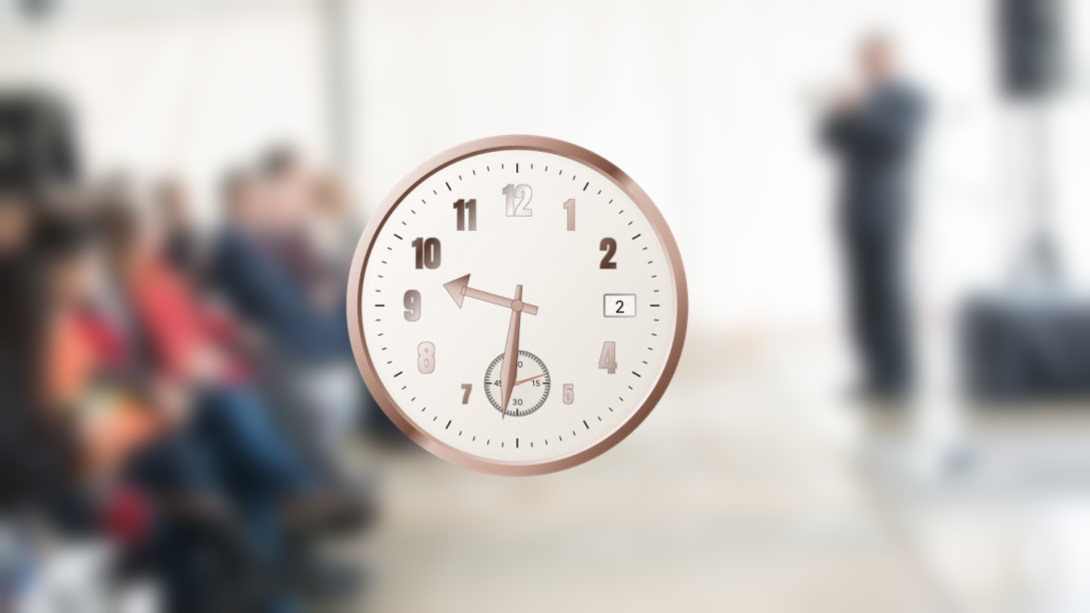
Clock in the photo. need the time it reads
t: 9:31:12
